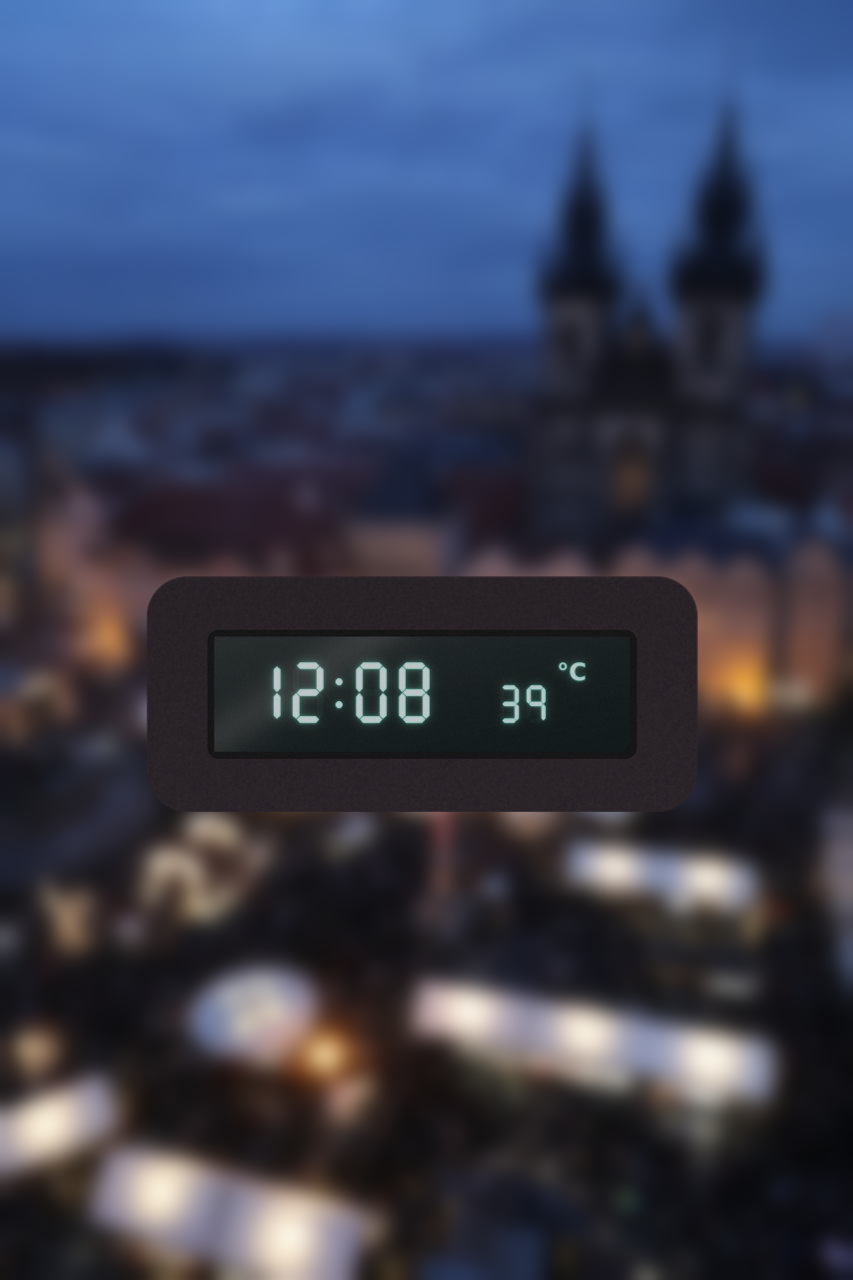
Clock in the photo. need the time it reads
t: 12:08
